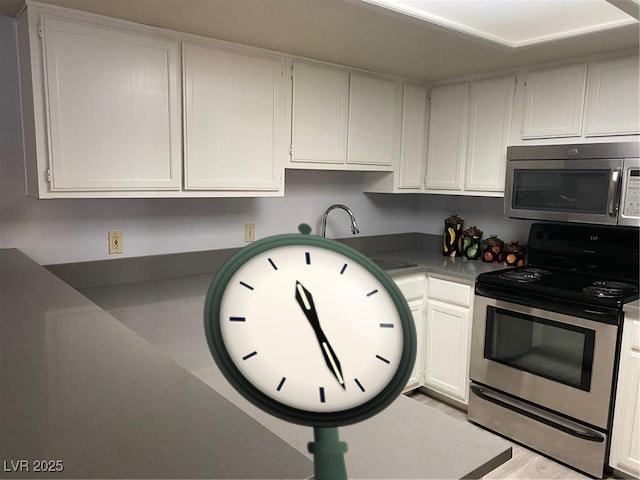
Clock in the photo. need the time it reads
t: 11:27
